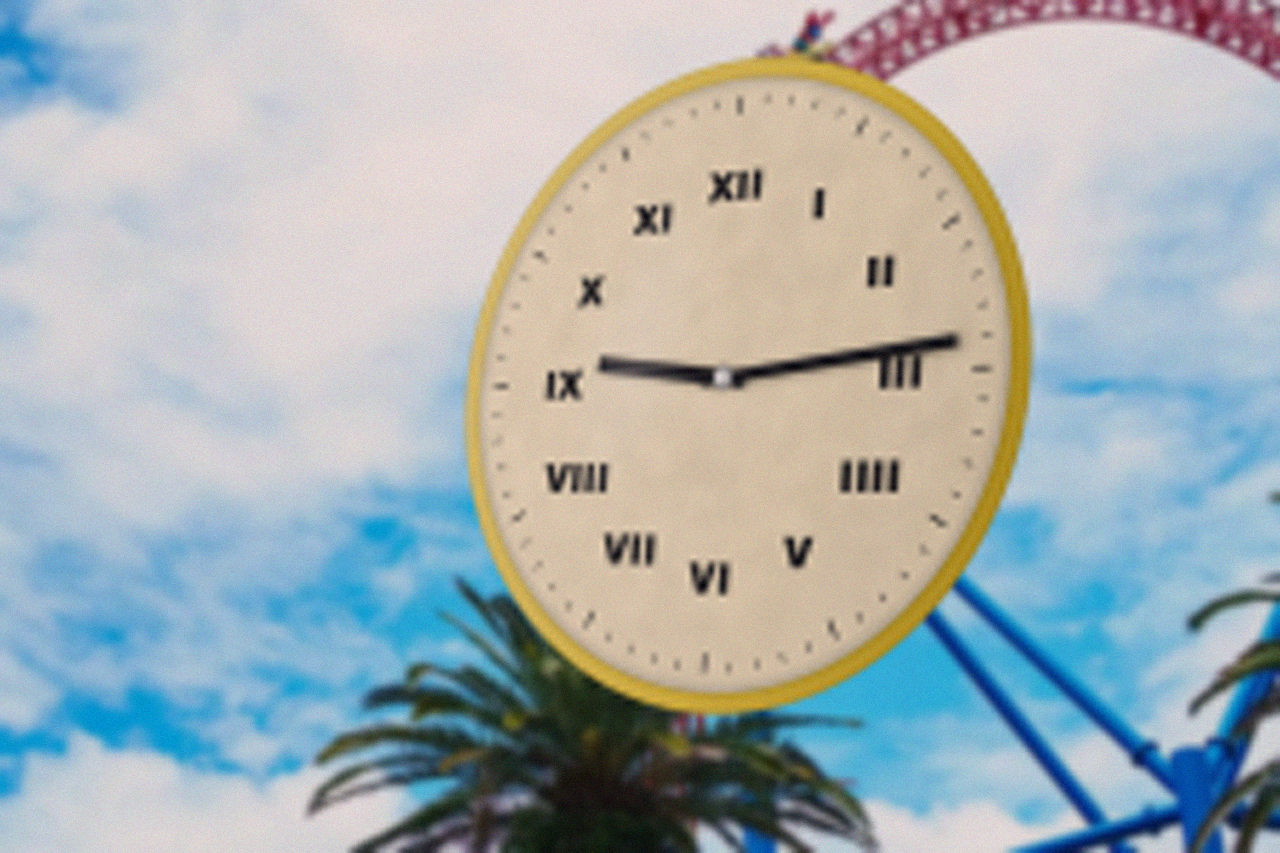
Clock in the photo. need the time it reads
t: 9:14
